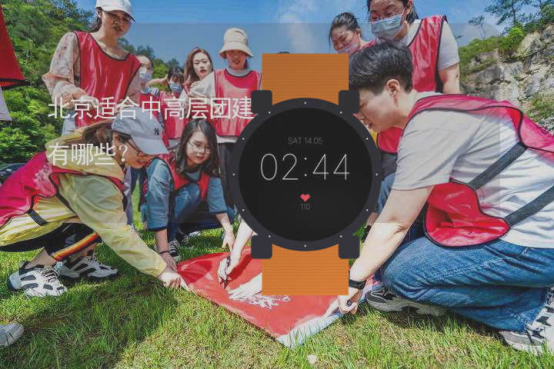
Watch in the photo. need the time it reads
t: 2:44
